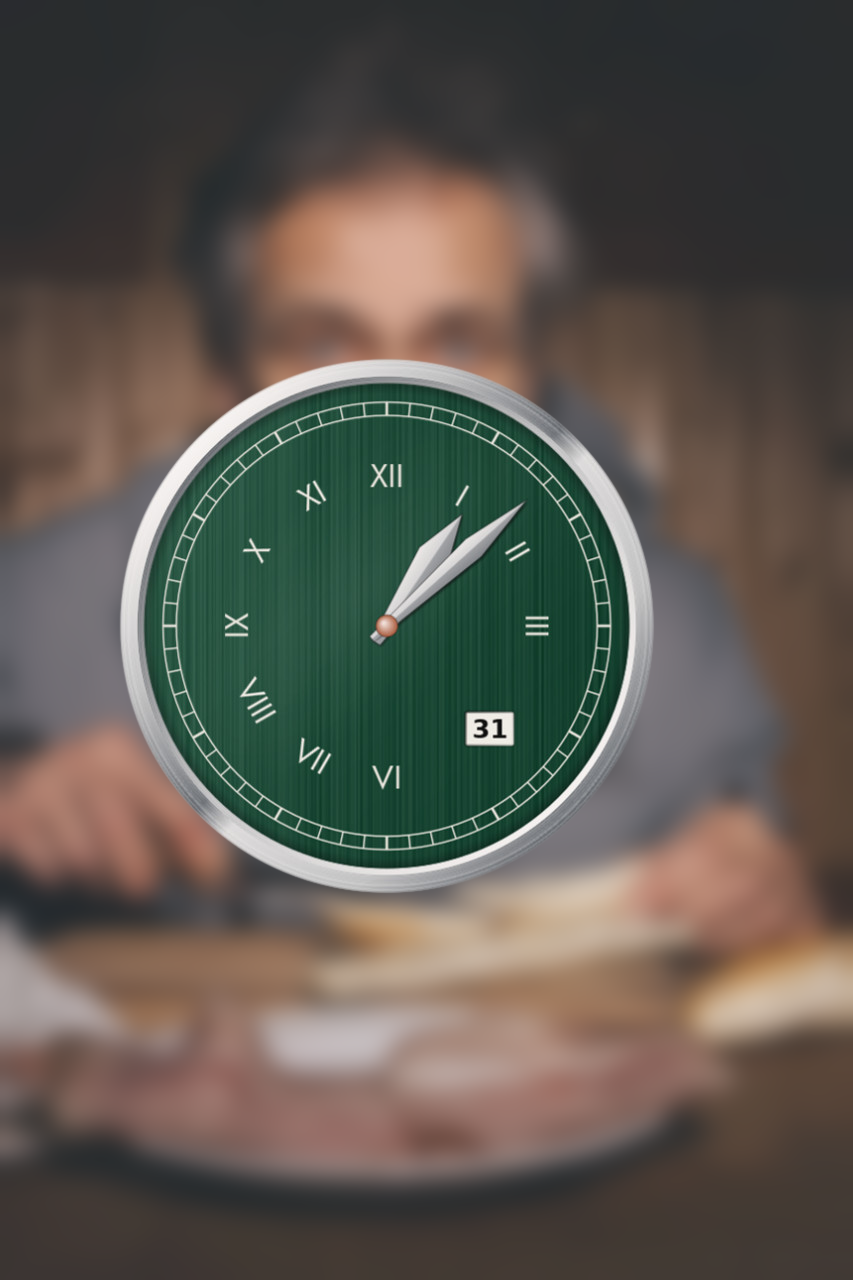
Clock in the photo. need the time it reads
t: 1:08
